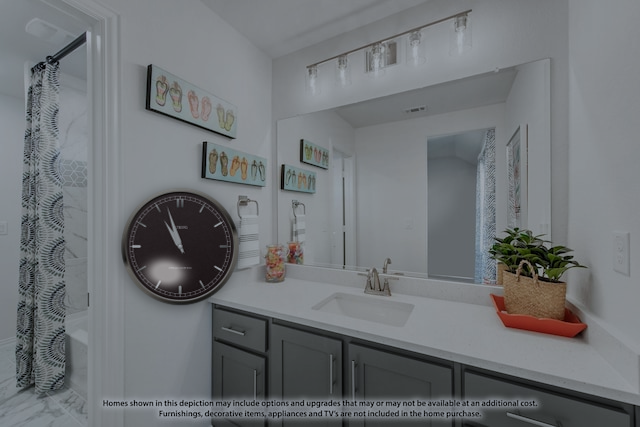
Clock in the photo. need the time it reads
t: 10:57
